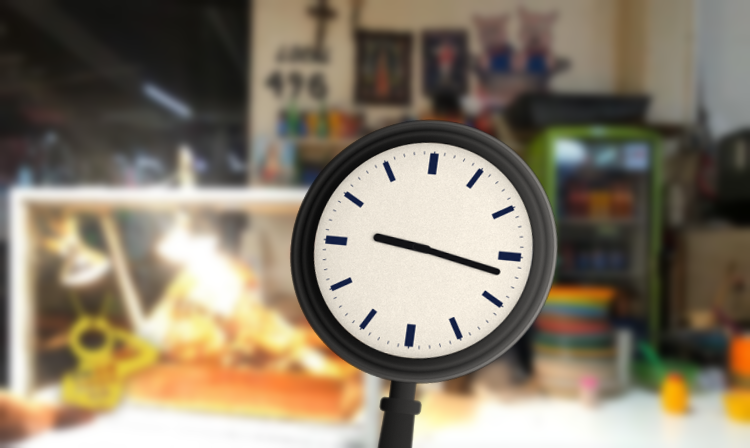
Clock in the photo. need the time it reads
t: 9:17
